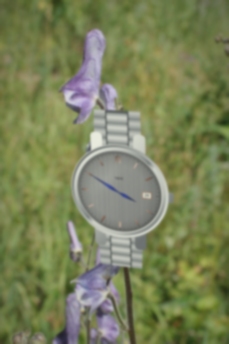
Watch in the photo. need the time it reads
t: 3:50
